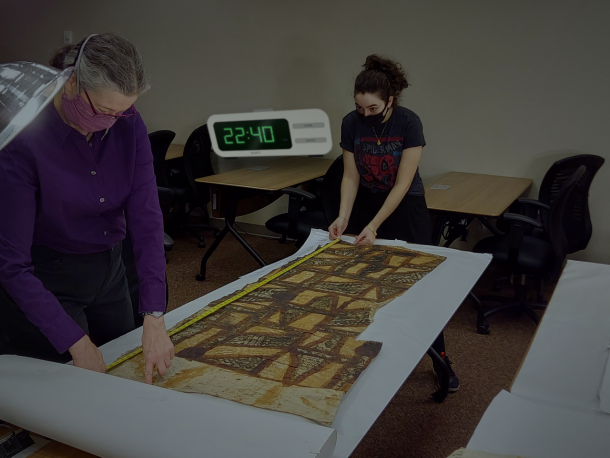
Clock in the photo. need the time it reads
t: 22:40
